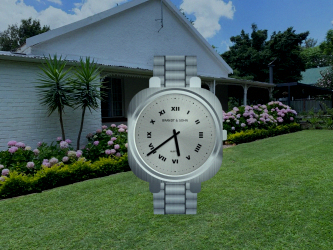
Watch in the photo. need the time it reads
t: 5:39
